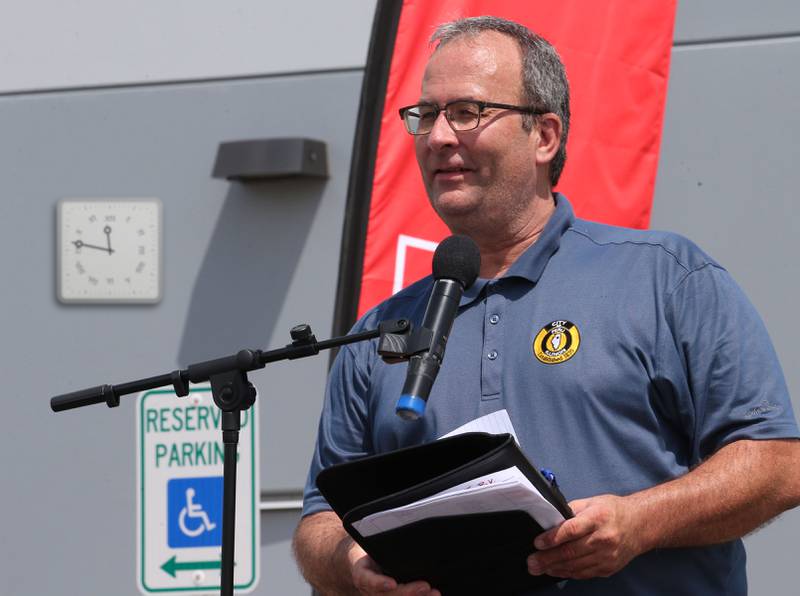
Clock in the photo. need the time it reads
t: 11:47
